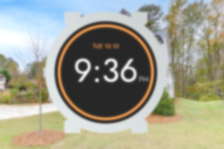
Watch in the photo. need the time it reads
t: 9:36
